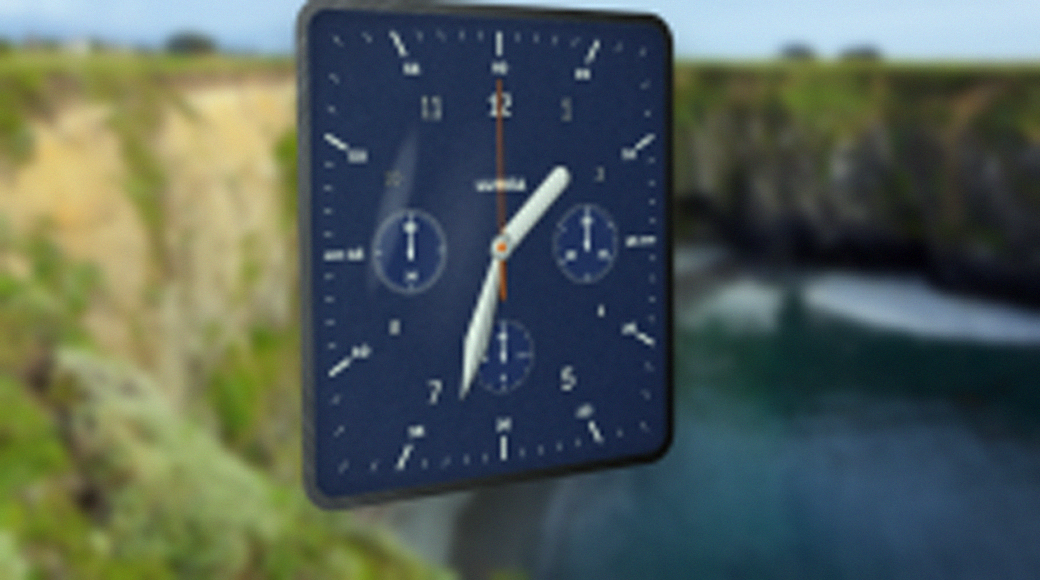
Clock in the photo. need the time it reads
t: 1:33
